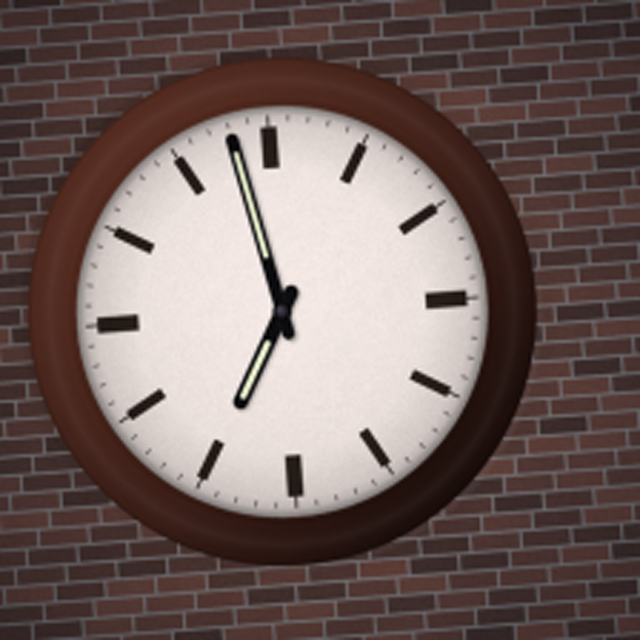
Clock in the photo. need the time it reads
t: 6:58
